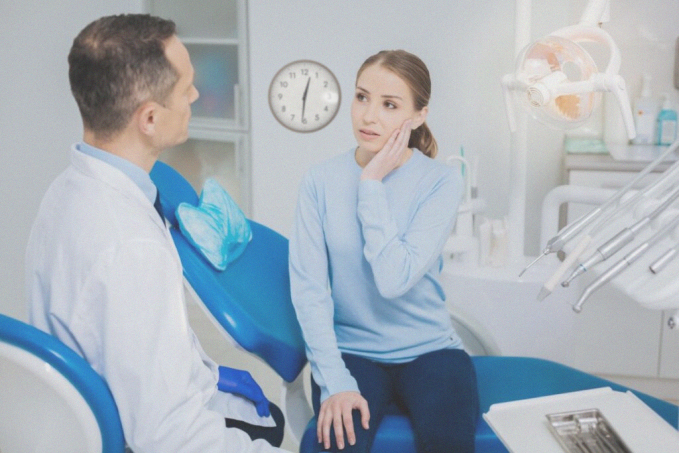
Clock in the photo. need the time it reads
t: 12:31
